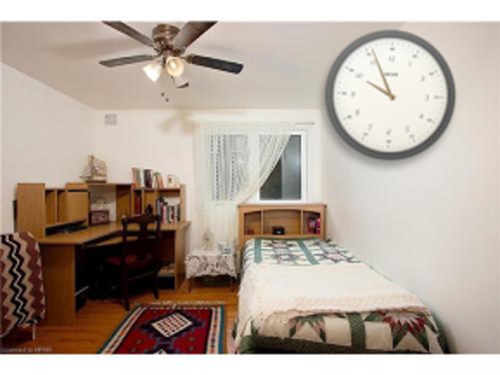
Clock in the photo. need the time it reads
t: 9:56
